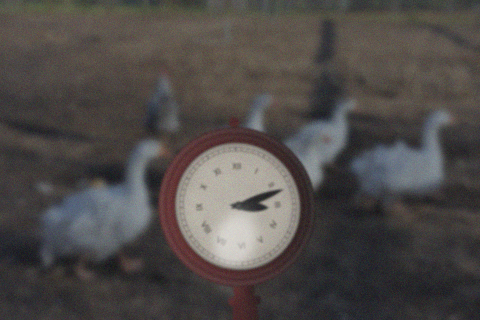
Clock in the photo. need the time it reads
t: 3:12
